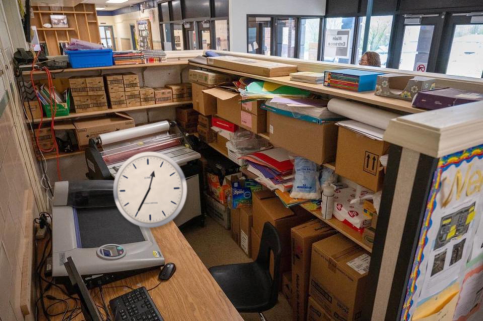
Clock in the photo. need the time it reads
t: 12:35
